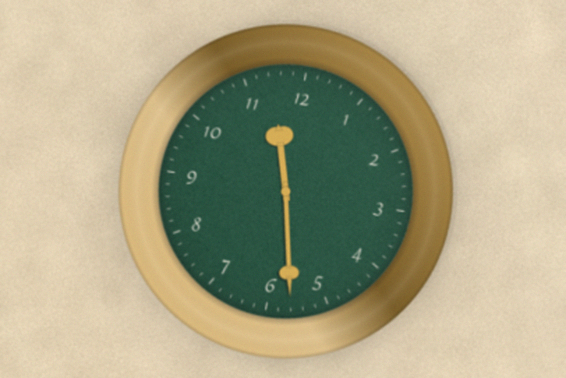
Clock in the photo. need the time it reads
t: 11:28
